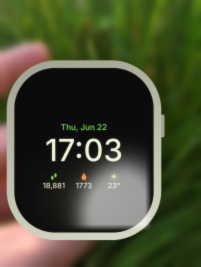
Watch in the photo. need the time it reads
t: 17:03
